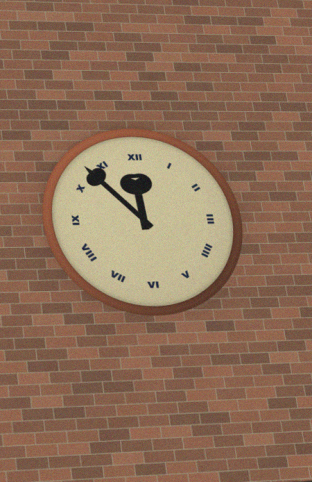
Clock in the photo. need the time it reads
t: 11:53
